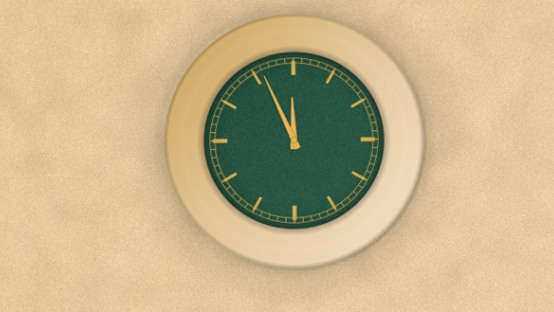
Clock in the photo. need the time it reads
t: 11:56
